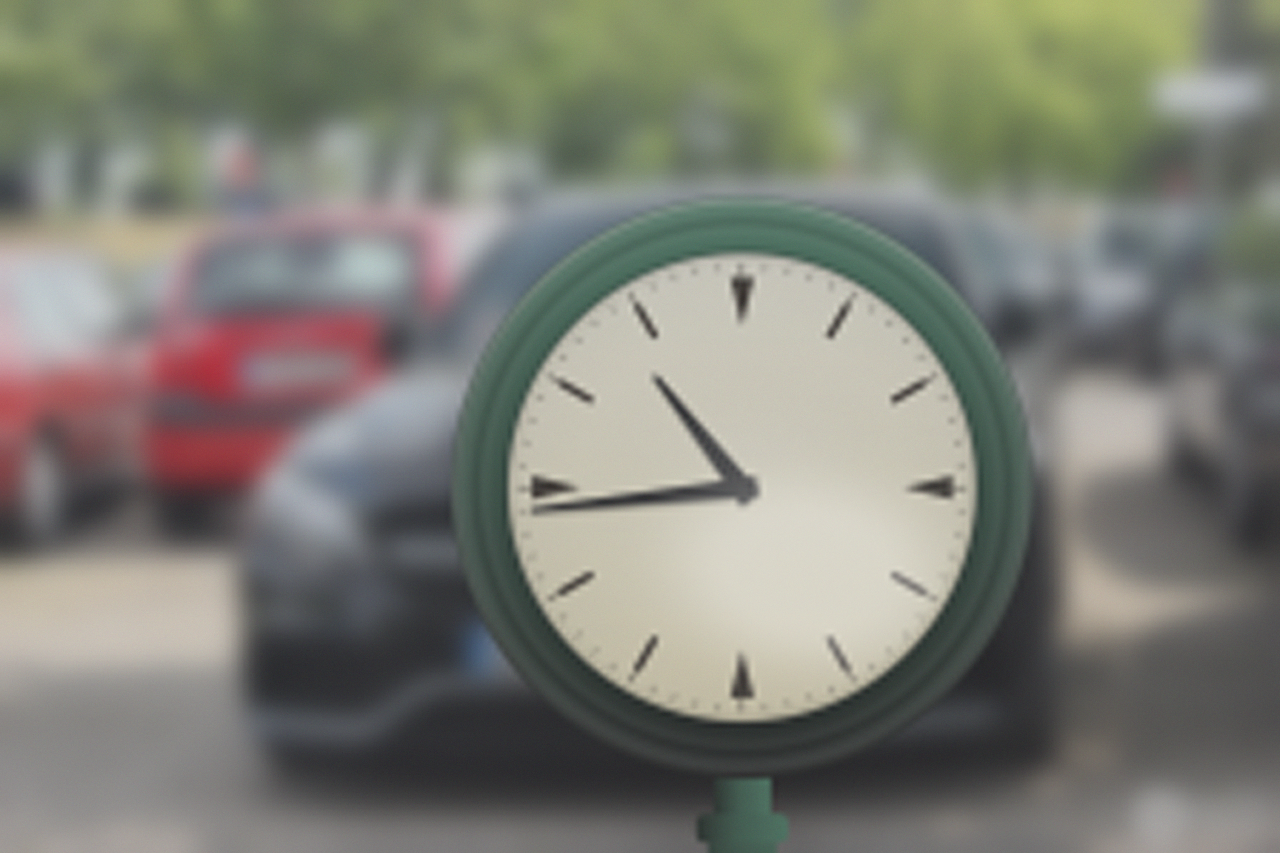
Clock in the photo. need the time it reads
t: 10:44
